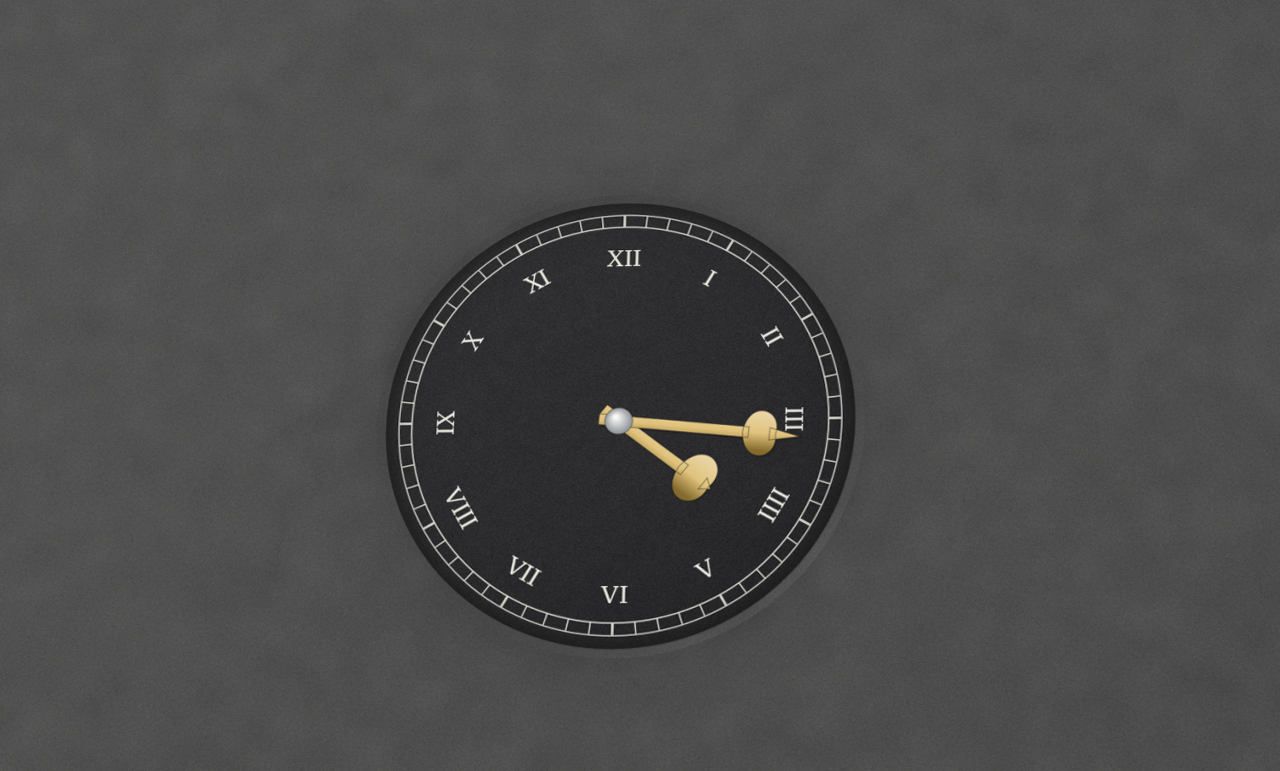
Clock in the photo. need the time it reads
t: 4:16
